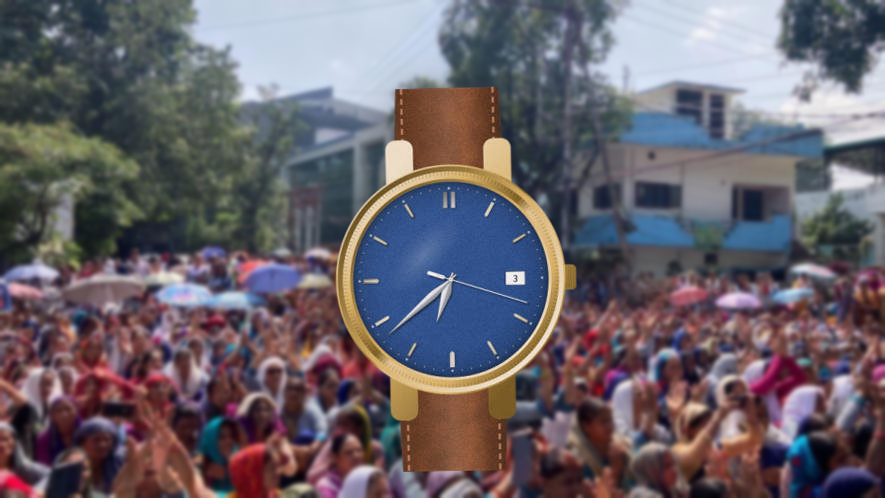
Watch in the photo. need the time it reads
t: 6:38:18
